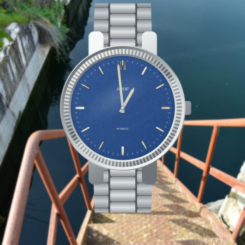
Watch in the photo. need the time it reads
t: 12:59
